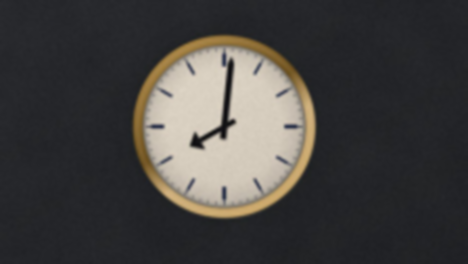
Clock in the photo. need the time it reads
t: 8:01
